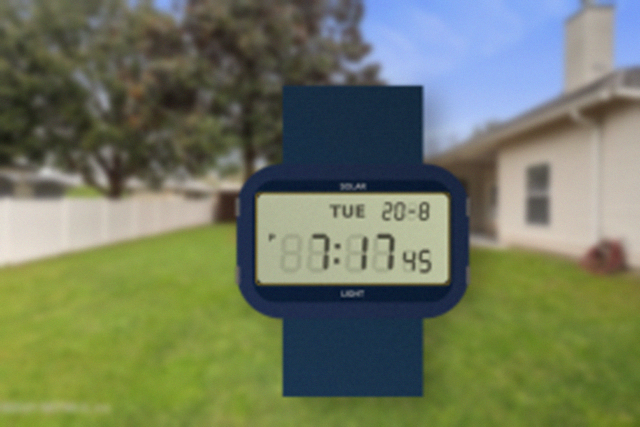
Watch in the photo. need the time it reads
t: 7:17:45
